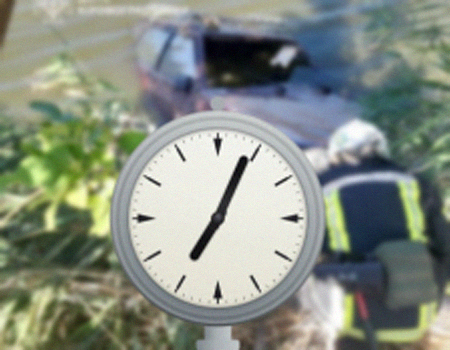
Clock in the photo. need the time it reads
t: 7:04
